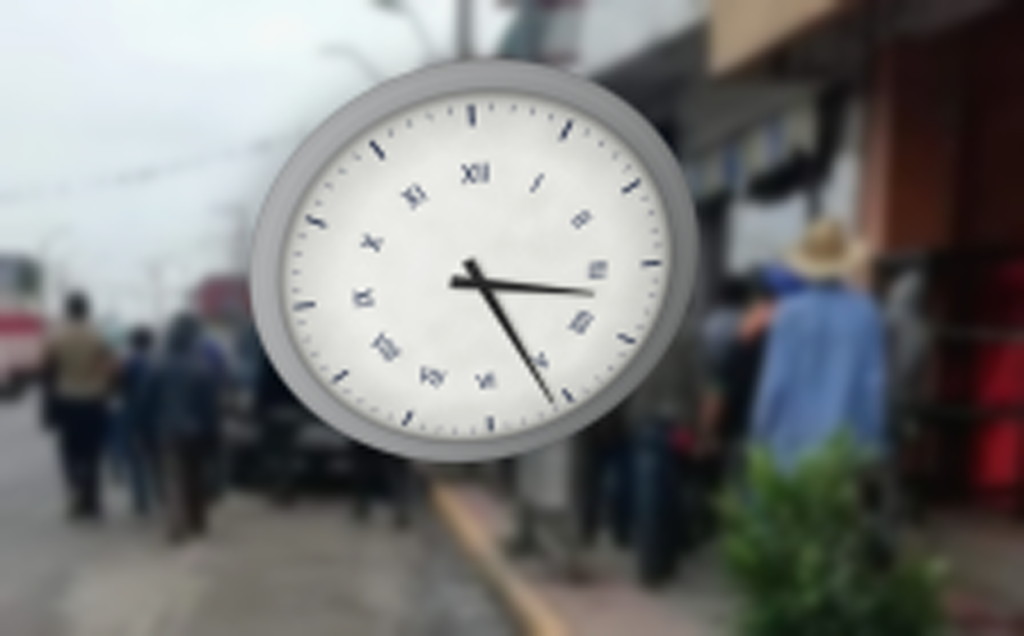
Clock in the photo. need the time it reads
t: 3:26
